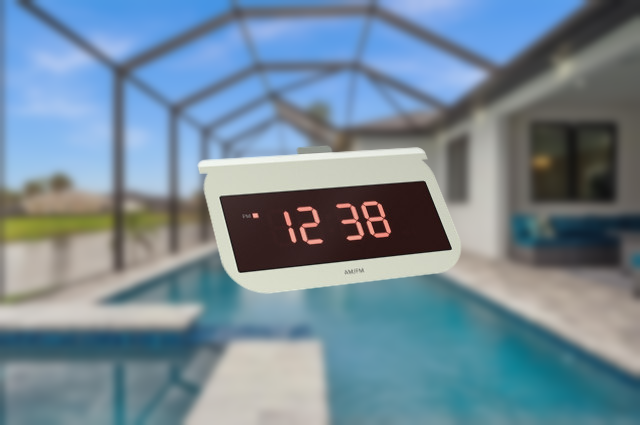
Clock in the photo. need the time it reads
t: 12:38
